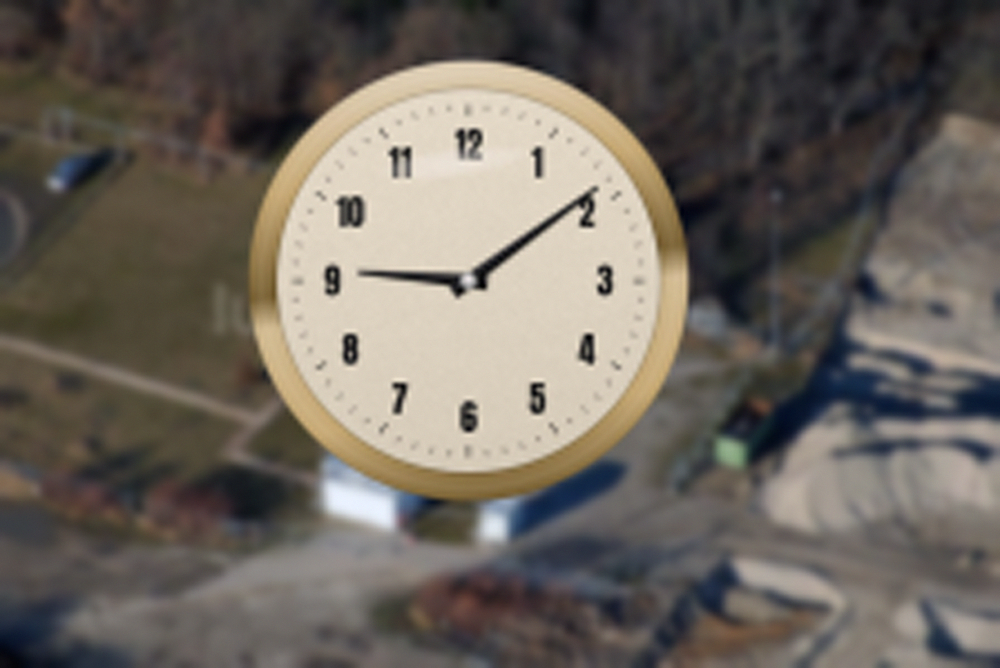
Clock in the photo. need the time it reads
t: 9:09
